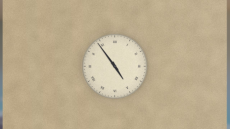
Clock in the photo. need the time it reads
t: 4:54
